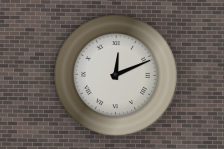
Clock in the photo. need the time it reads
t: 12:11
